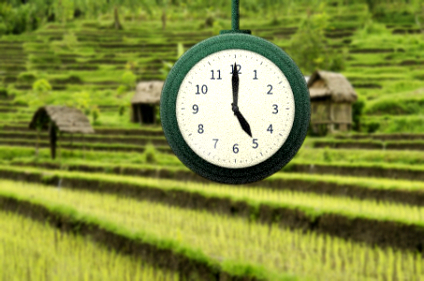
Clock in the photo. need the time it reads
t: 5:00
